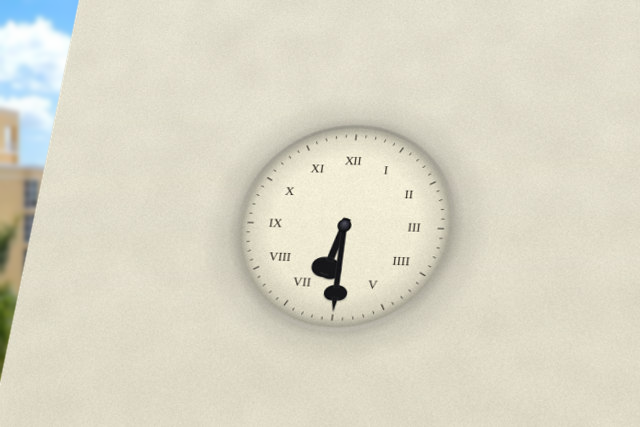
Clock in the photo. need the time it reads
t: 6:30
